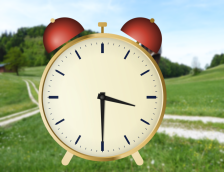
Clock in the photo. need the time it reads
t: 3:30
